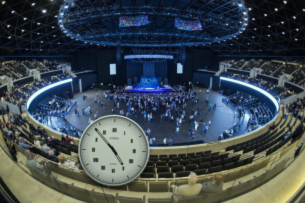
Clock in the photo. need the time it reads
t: 4:53
